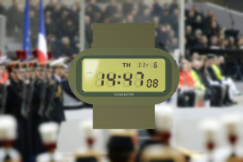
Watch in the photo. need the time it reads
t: 14:47:08
